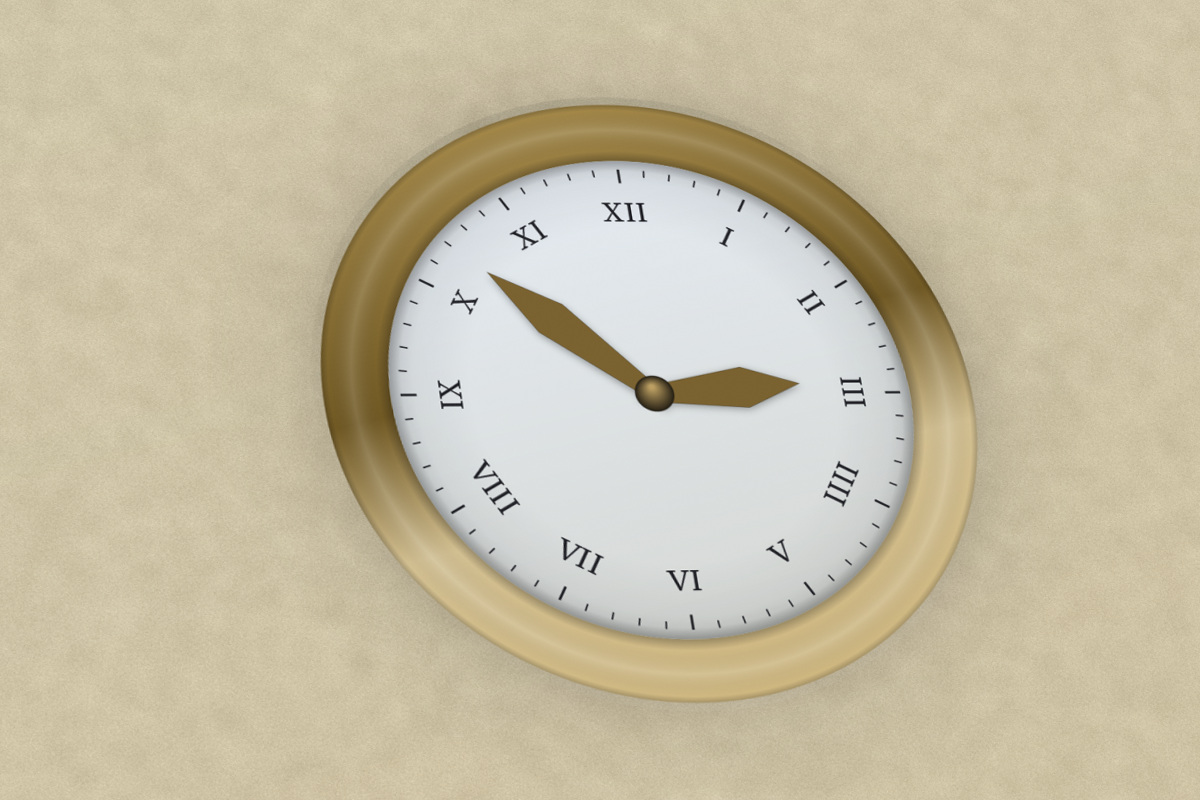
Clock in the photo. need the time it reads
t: 2:52
